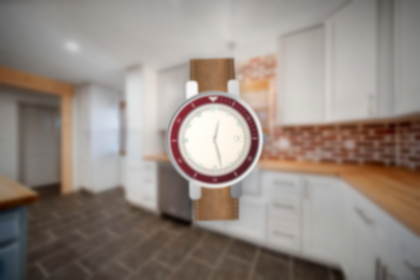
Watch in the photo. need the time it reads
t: 12:28
